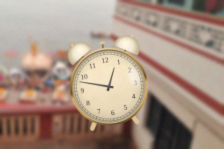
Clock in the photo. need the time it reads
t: 12:48
